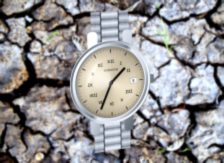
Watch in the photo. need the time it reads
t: 1:34
